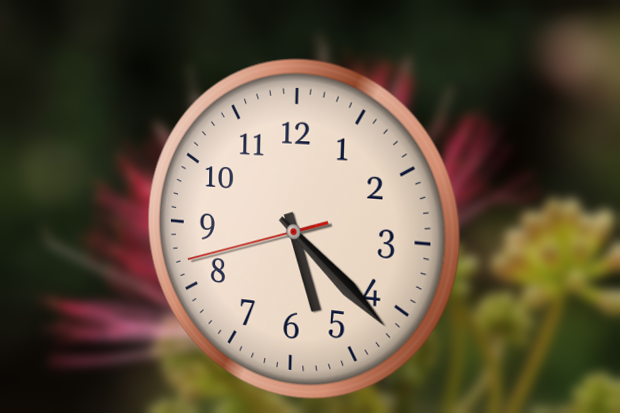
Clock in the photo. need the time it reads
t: 5:21:42
